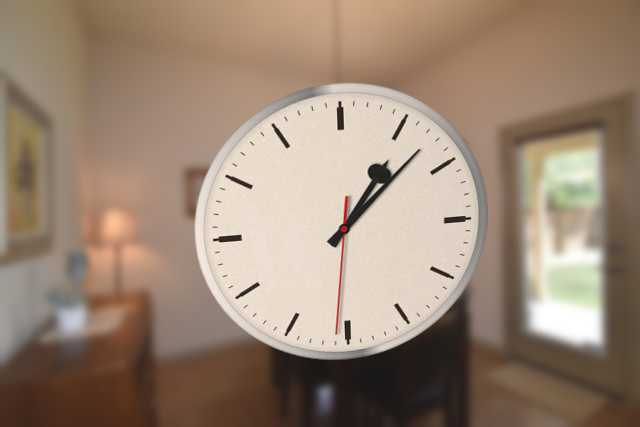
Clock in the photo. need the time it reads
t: 1:07:31
